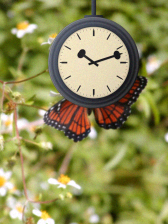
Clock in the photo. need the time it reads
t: 10:12
